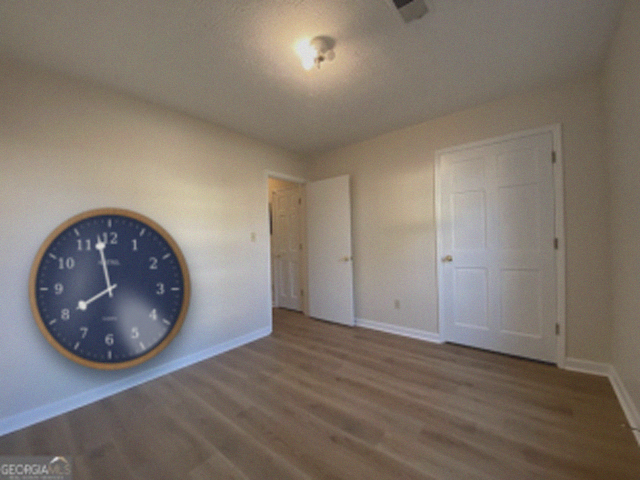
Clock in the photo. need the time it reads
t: 7:58
